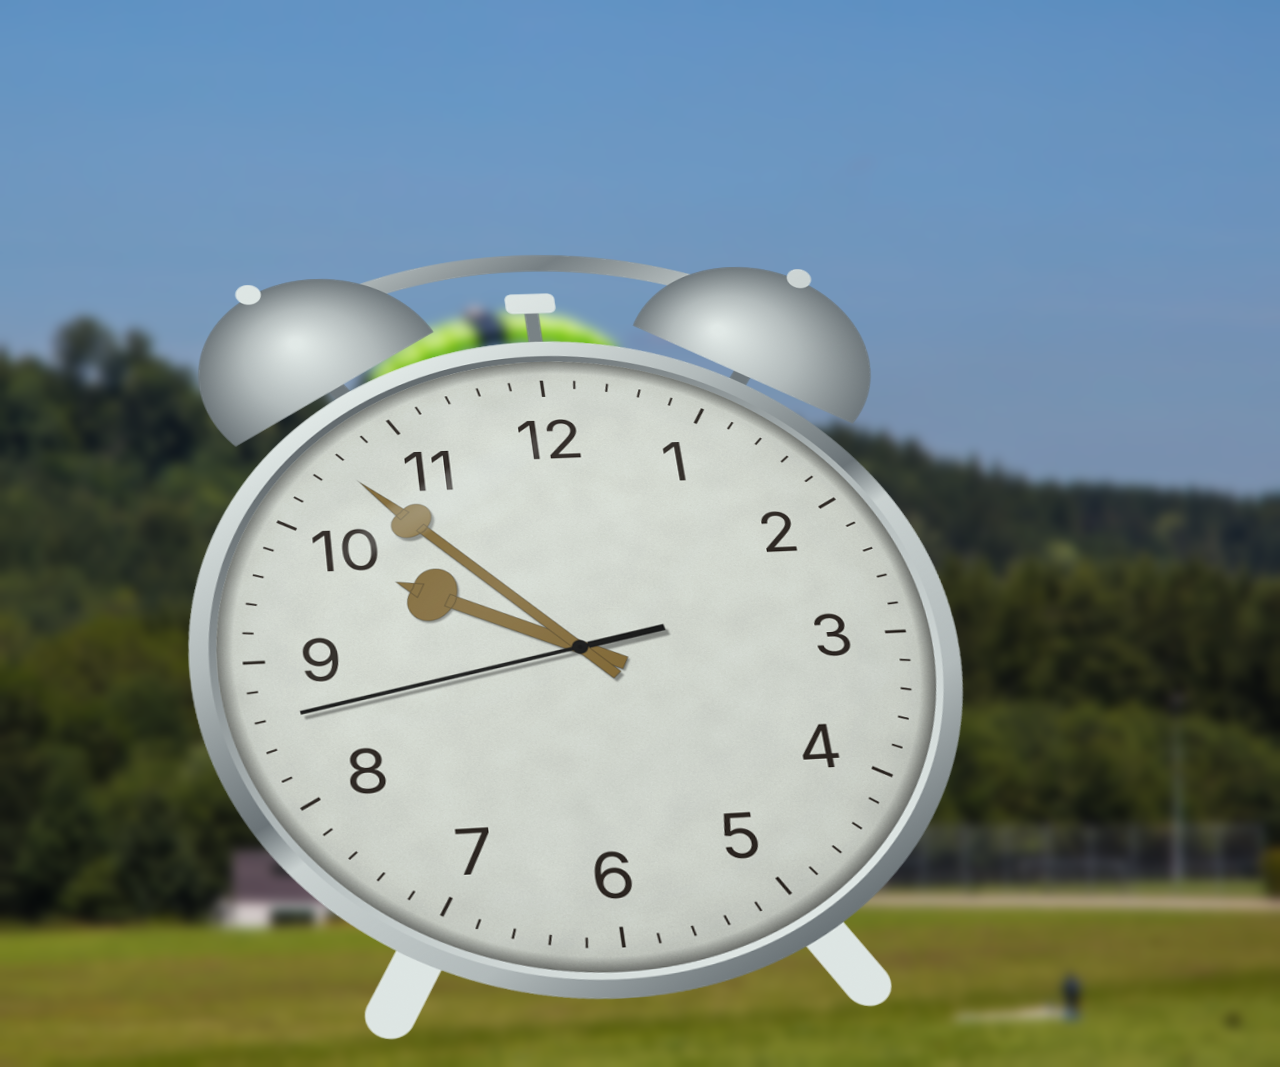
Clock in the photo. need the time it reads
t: 9:52:43
